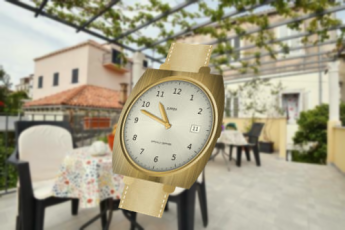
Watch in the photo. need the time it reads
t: 10:48
